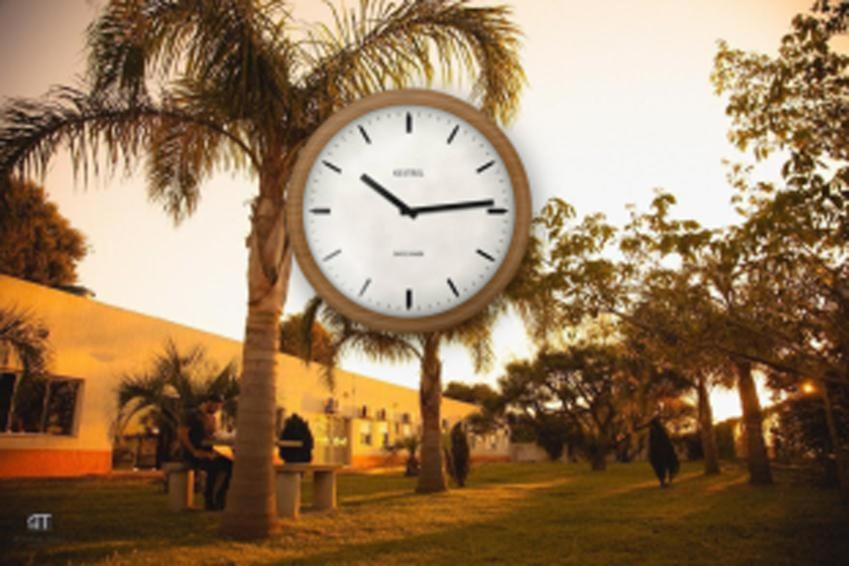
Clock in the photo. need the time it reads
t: 10:14
